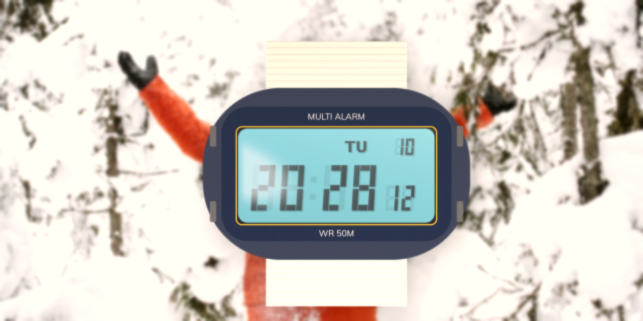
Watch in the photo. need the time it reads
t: 20:28:12
